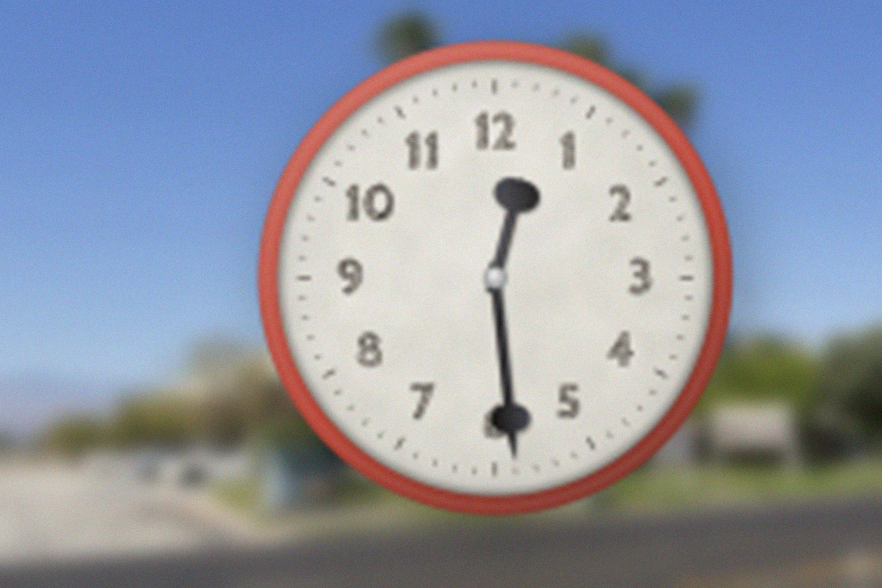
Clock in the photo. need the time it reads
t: 12:29
